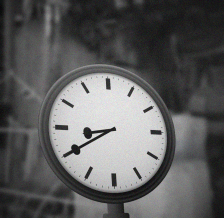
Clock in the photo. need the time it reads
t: 8:40
